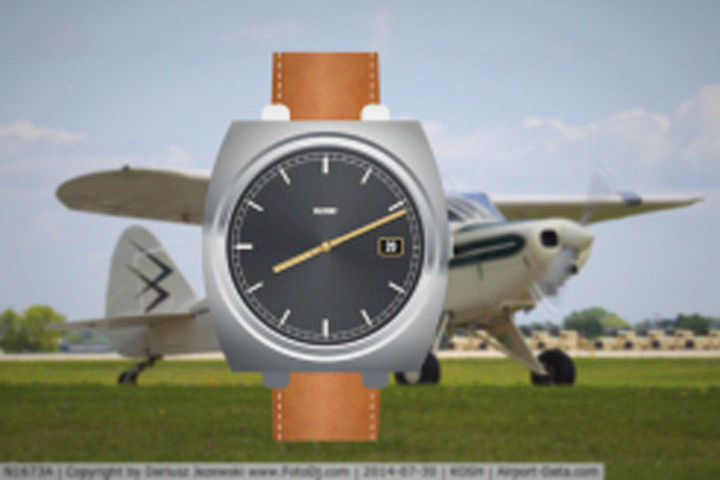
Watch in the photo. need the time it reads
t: 8:11
